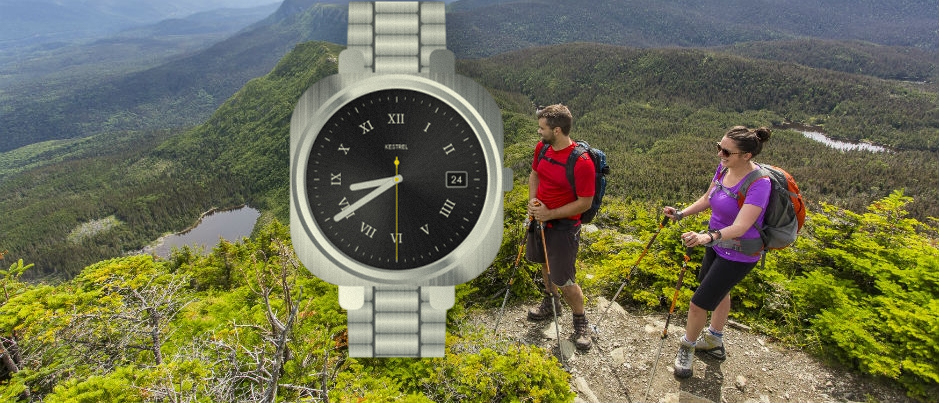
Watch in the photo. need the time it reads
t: 8:39:30
